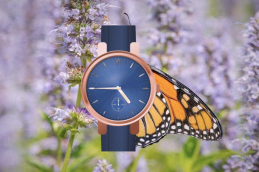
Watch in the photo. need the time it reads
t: 4:45
